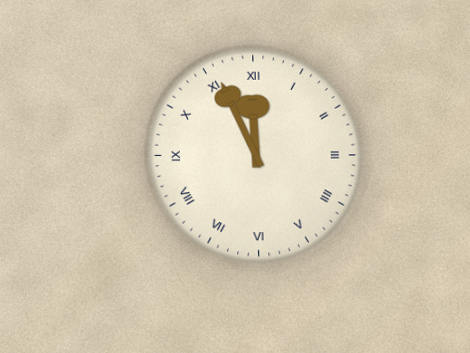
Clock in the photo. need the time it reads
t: 11:56
